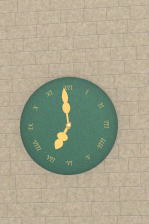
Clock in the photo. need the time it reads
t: 6:59
